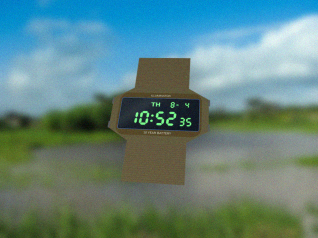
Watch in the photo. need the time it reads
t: 10:52:35
